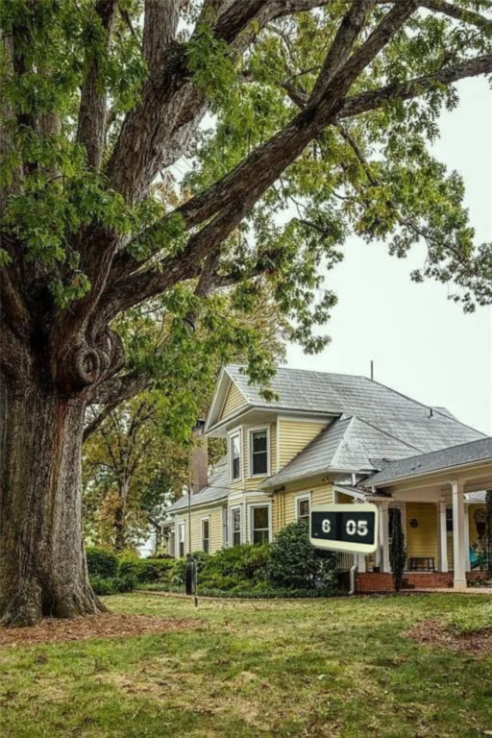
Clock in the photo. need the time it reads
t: 6:05
